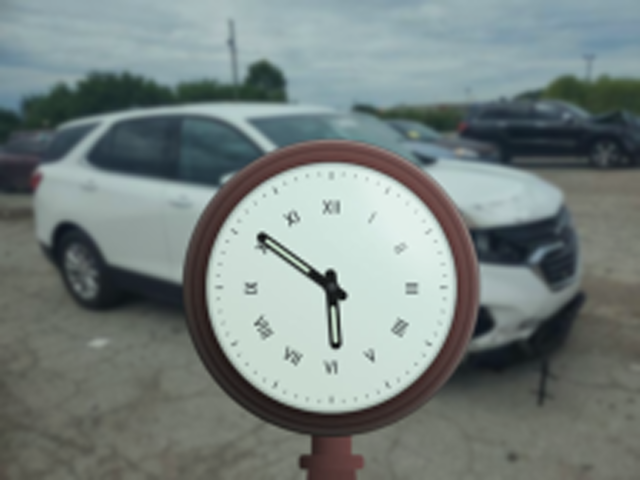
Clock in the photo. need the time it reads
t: 5:51
